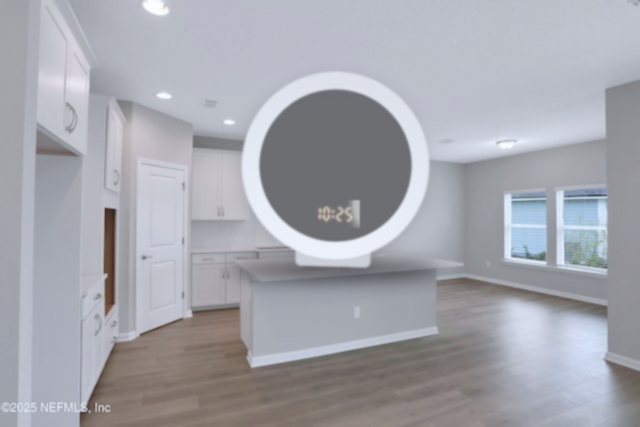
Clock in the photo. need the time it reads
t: 10:25
